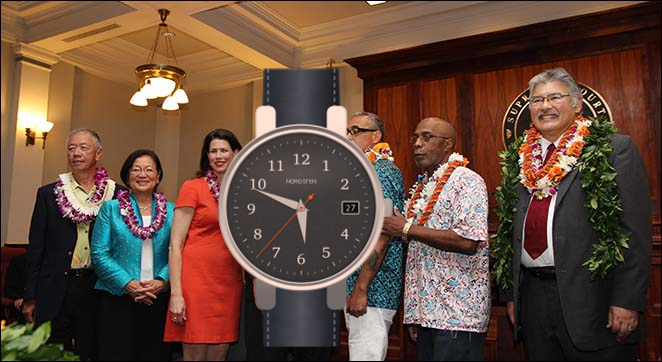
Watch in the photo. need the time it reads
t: 5:48:37
